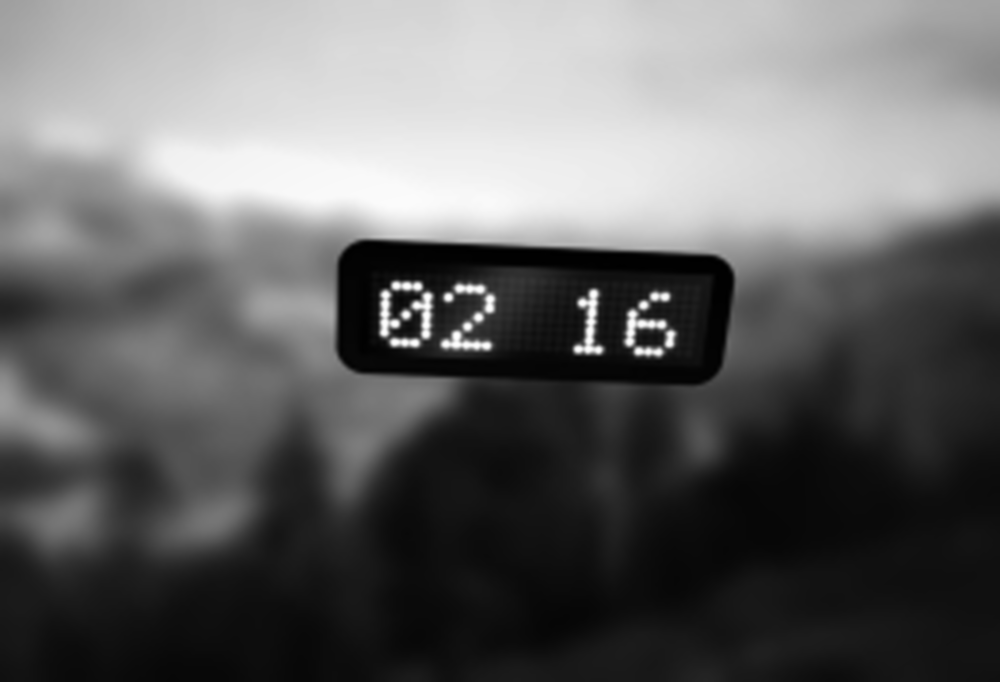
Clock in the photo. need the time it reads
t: 2:16
